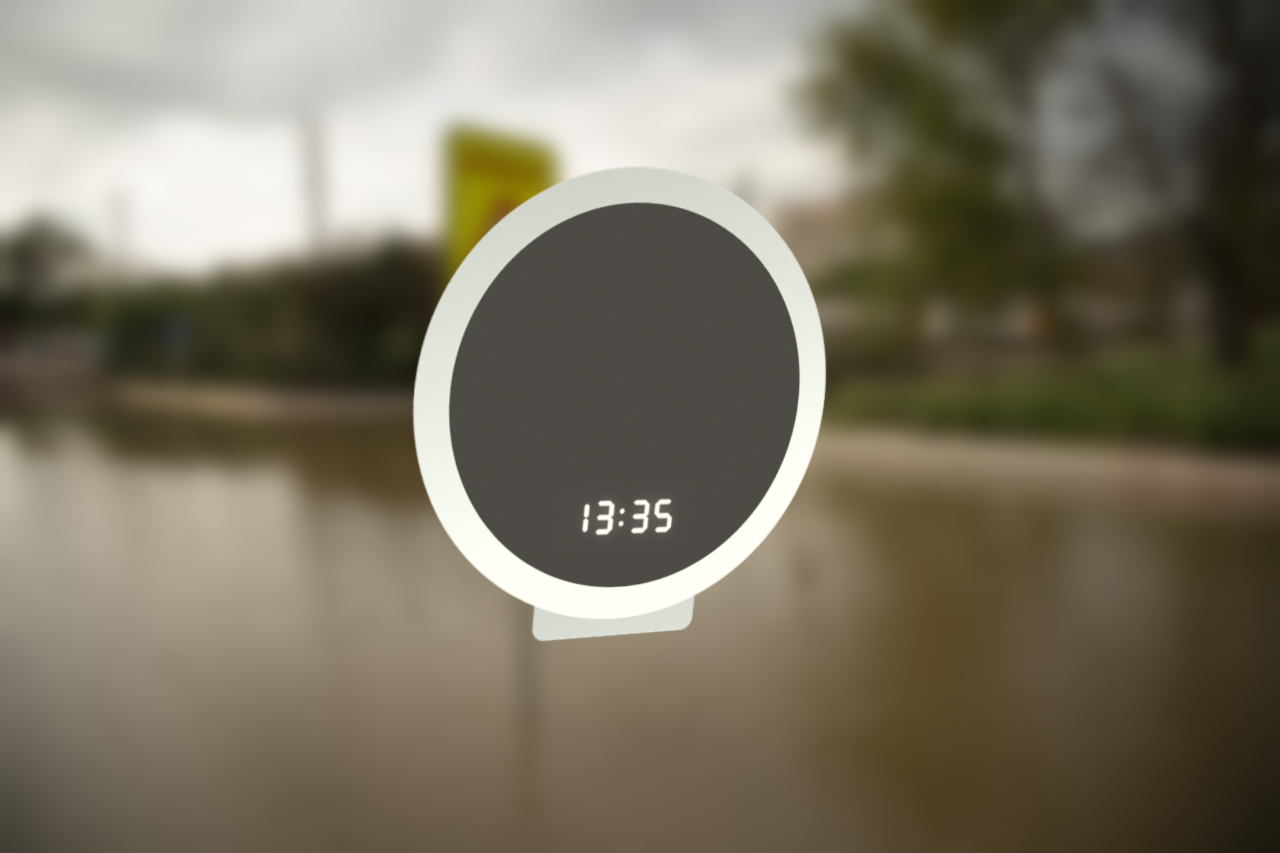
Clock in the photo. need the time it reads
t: 13:35
